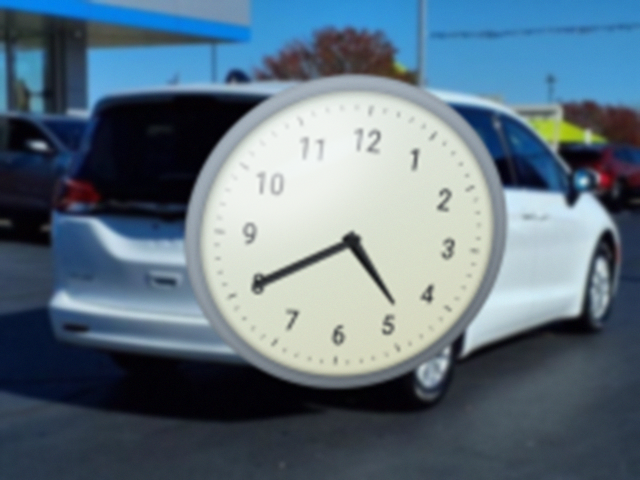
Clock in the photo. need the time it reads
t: 4:40
